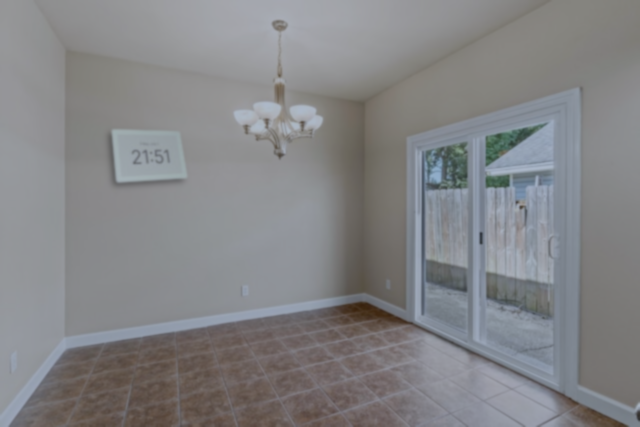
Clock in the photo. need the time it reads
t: 21:51
